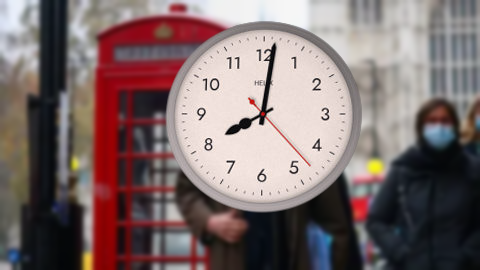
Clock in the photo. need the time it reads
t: 8:01:23
